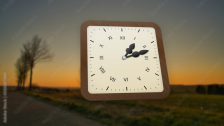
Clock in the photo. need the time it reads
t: 1:12
